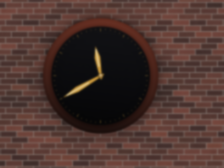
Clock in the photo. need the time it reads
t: 11:40
